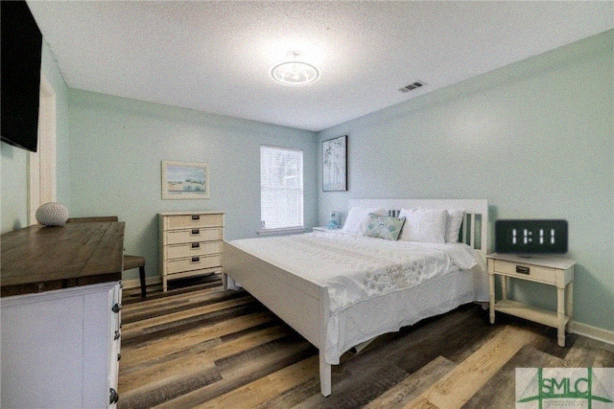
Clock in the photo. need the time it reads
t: 11:11
